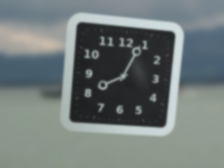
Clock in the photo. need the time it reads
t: 8:04
